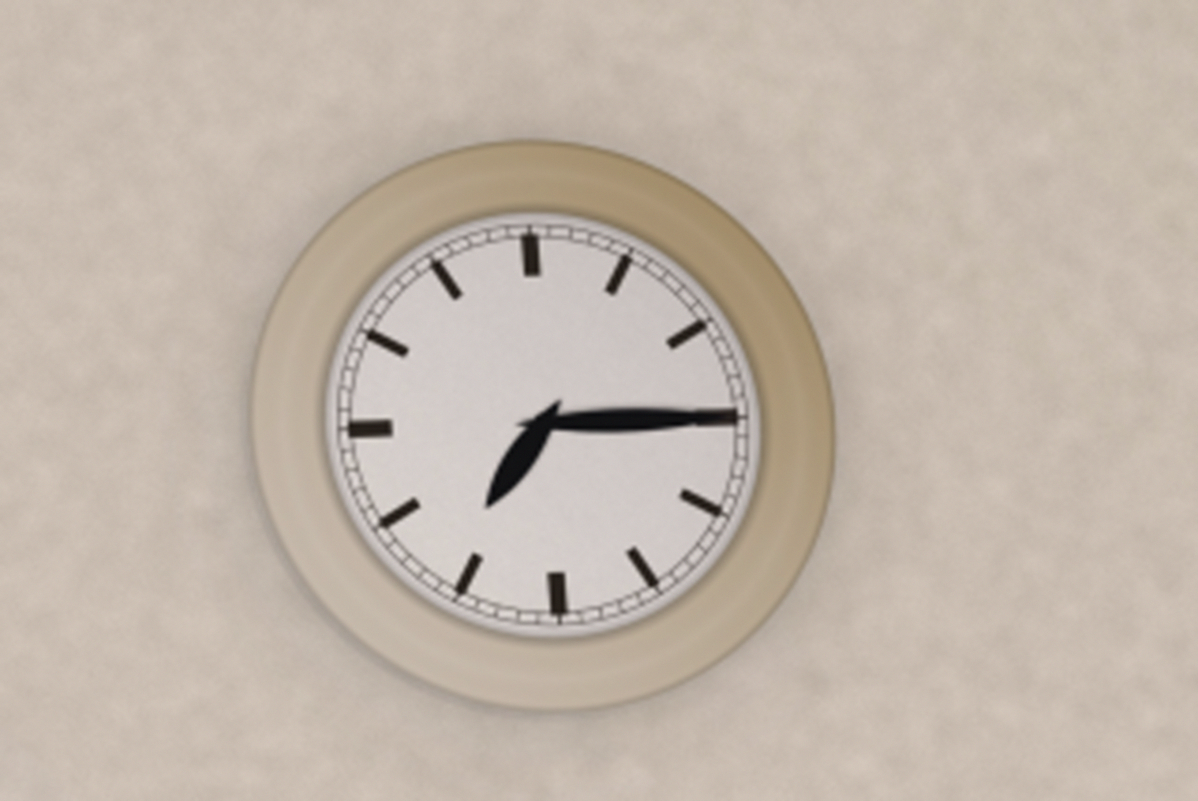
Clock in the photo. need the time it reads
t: 7:15
